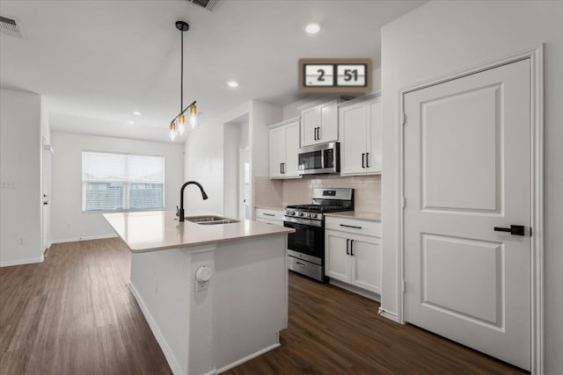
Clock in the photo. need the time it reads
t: 2:51
